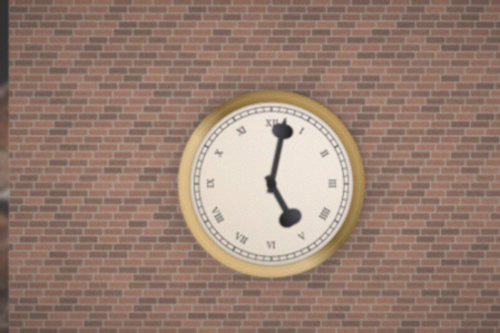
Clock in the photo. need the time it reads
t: 5:02
